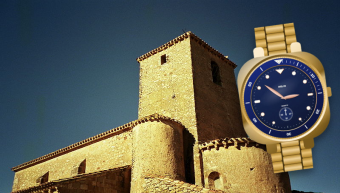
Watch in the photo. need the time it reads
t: 2:52
